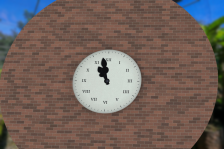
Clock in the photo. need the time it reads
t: 10:58
